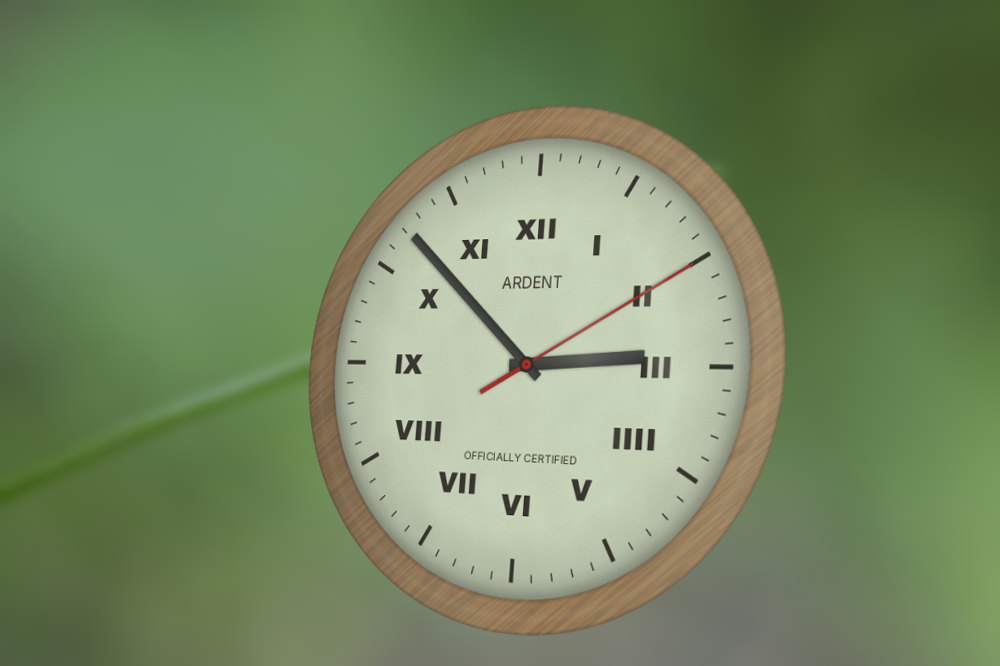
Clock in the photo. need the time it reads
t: 2:52:10
